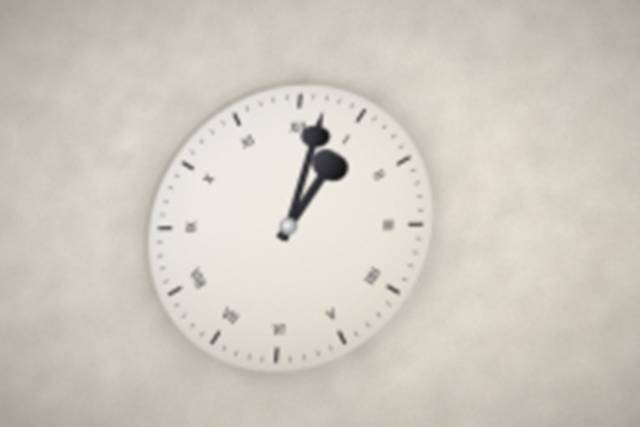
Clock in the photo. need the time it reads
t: 1:02
